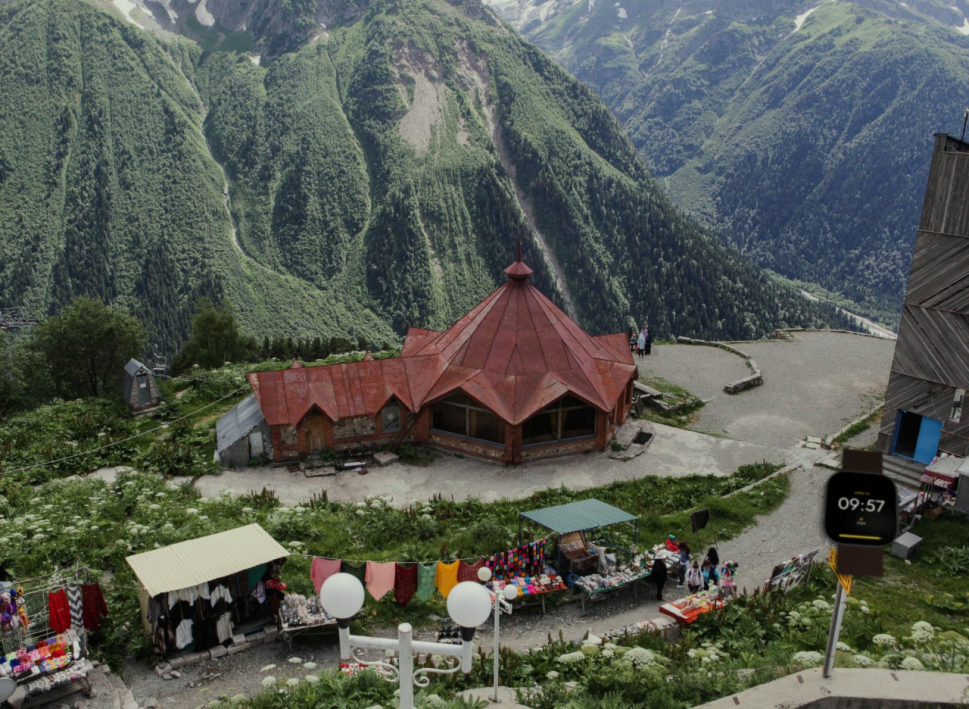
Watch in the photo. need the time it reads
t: 9:57
